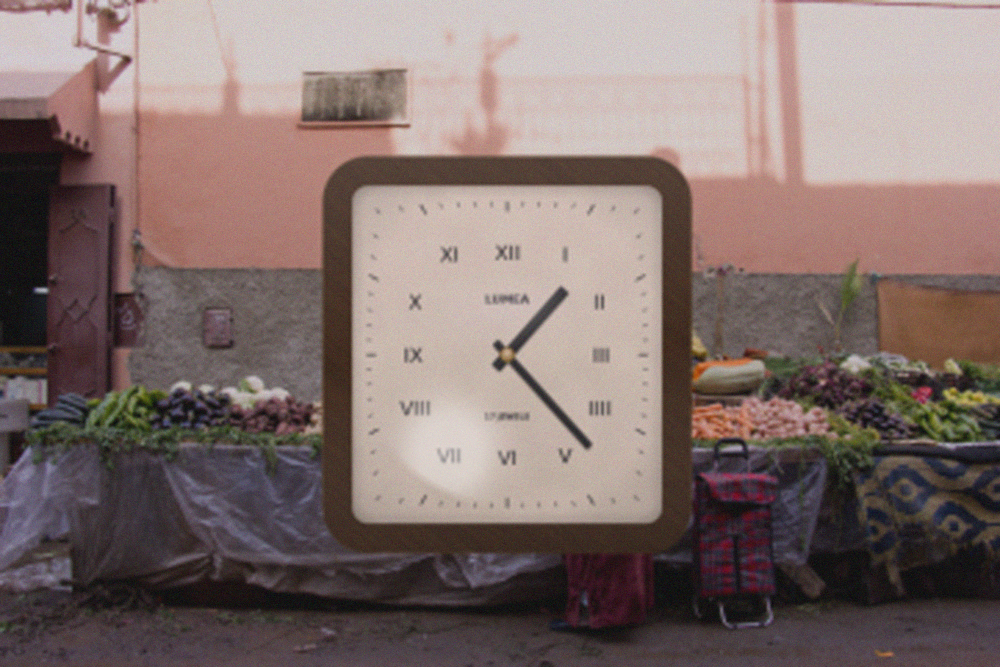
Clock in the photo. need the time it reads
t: 1:23
